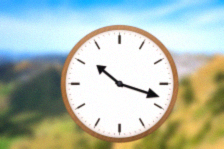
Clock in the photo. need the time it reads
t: 10:18
